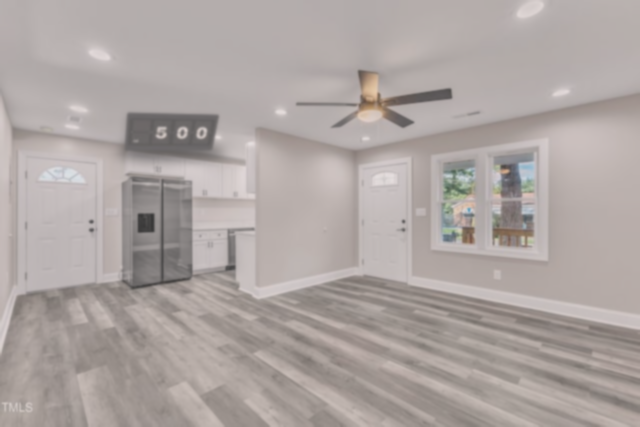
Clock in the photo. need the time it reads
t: 5:00
